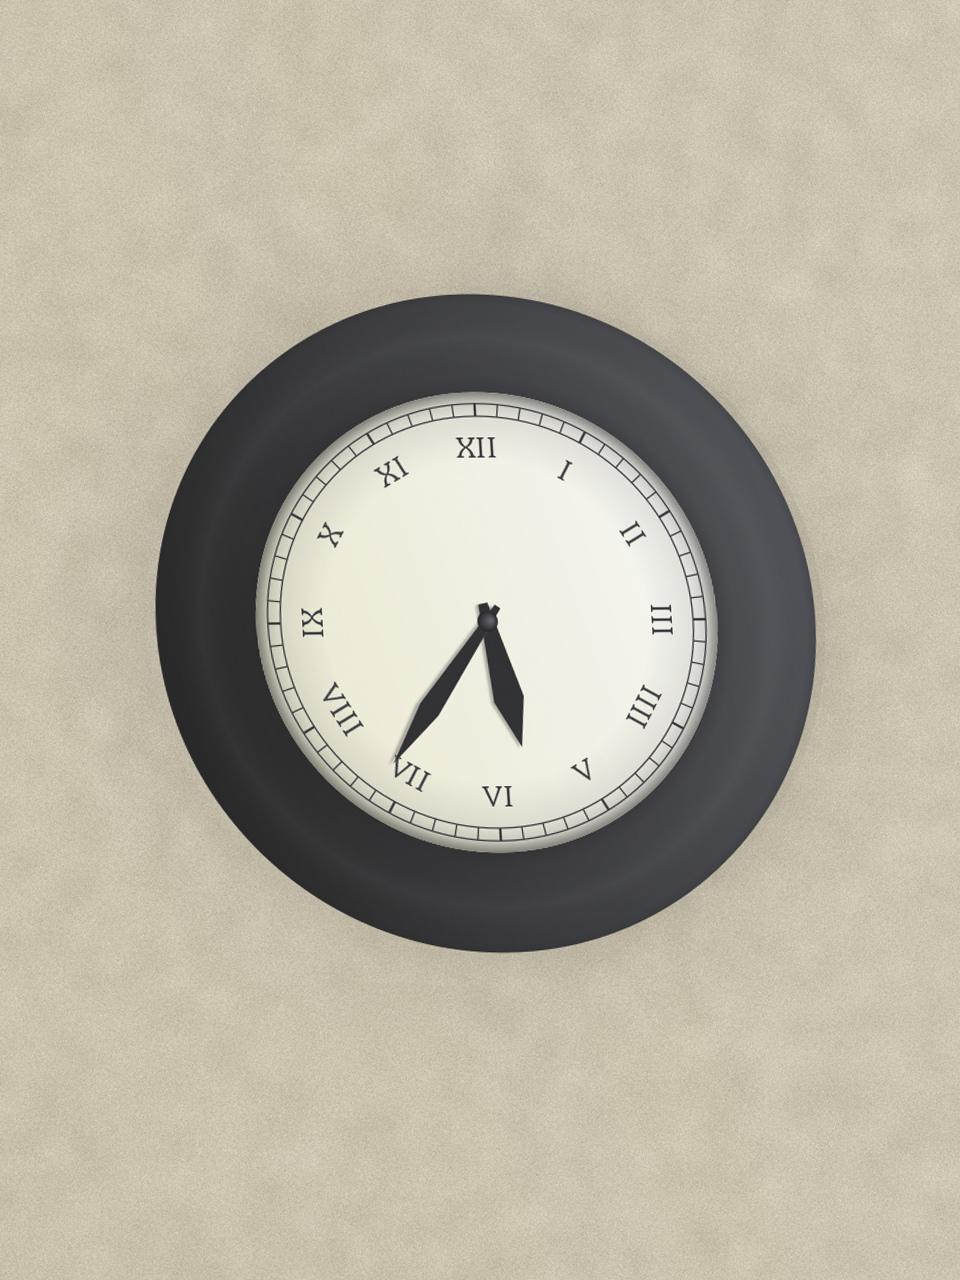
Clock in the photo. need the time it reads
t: 5:36
